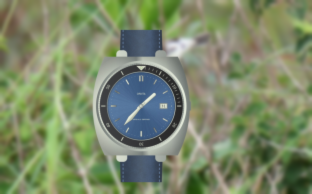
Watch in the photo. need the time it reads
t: 1:37
